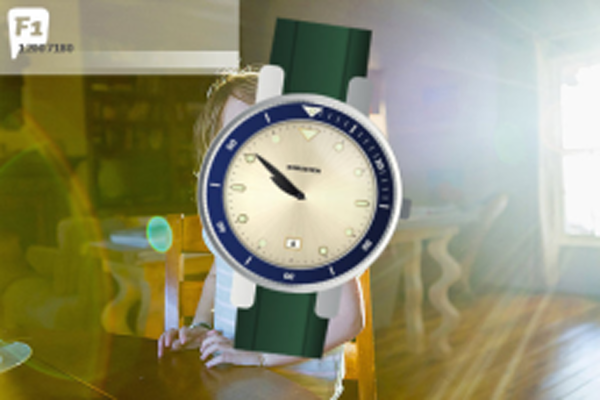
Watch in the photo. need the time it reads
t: 9:51
